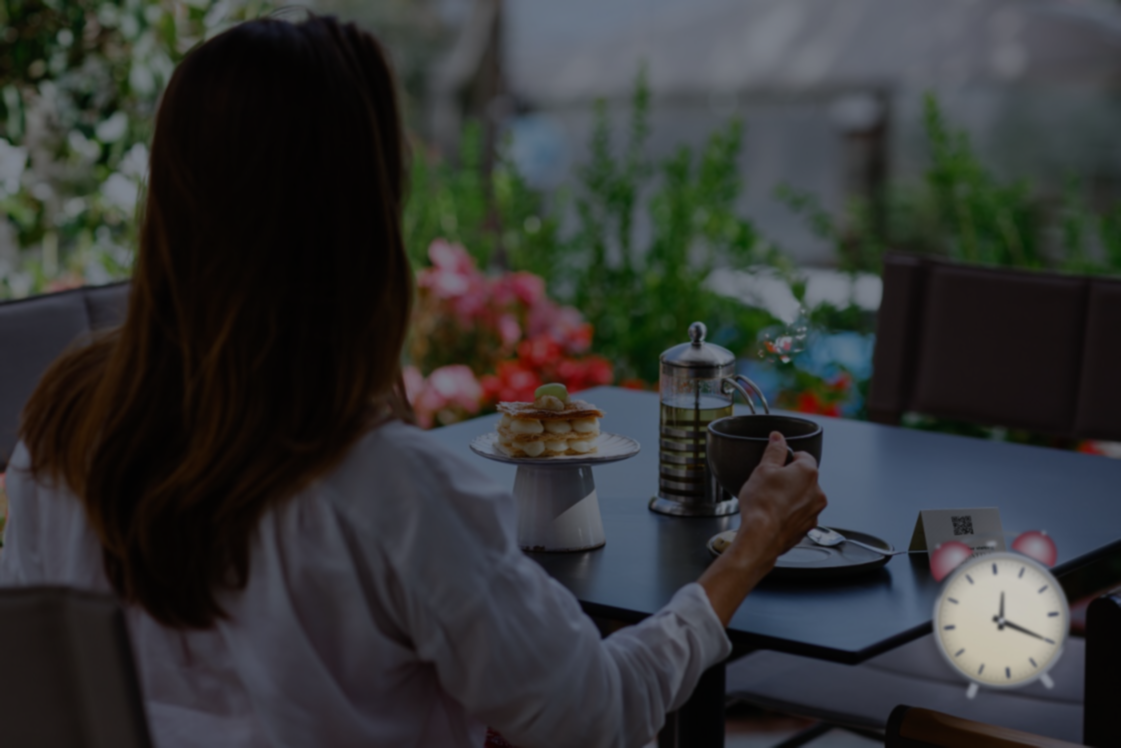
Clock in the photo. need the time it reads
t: 12:20
